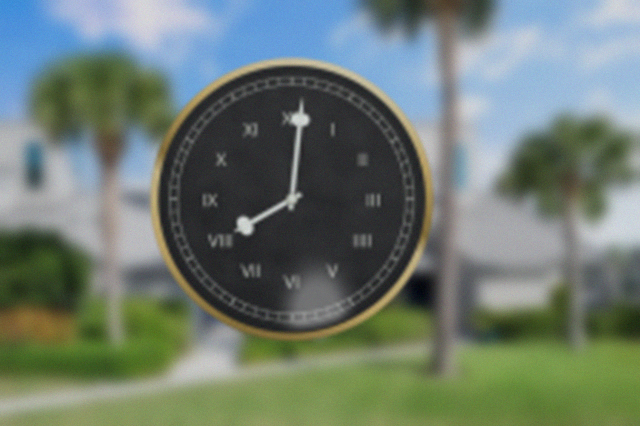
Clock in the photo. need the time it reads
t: 8:01
